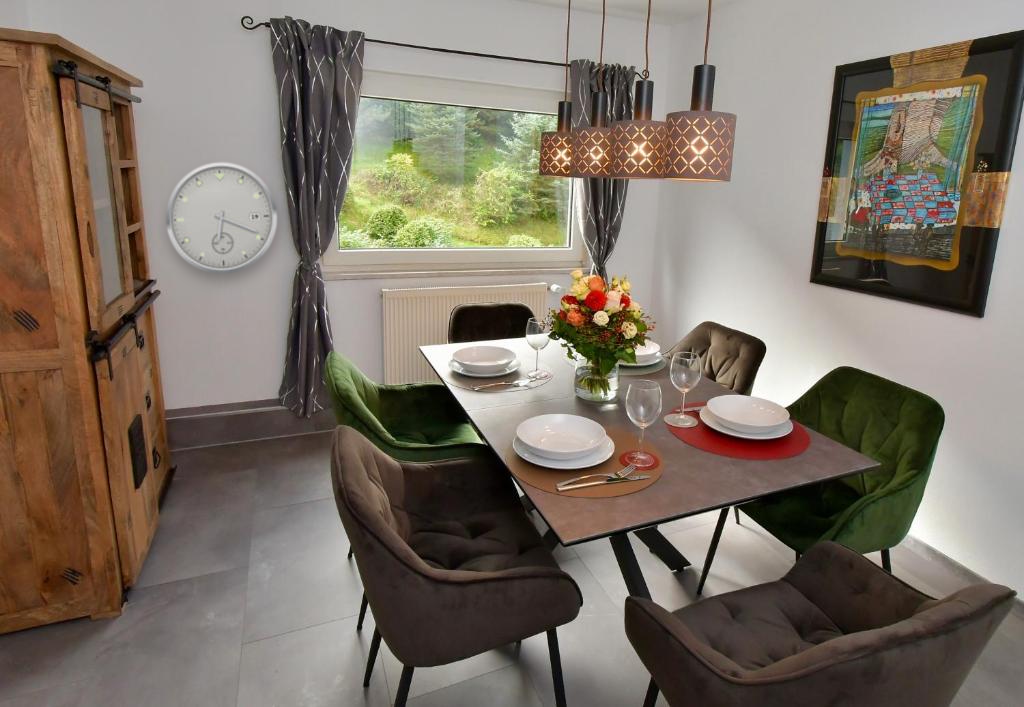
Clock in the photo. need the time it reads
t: 6:19
